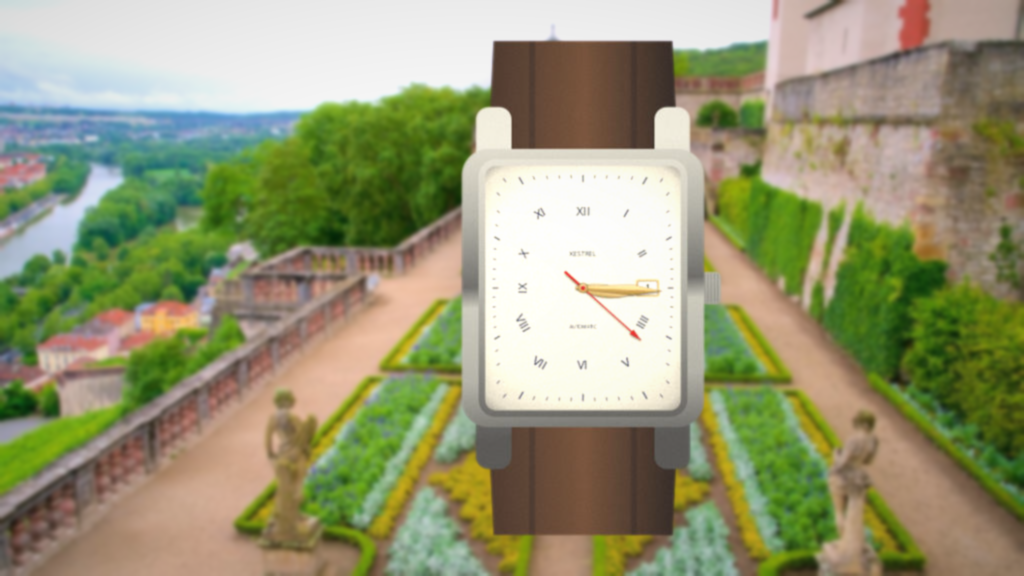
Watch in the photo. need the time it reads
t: 3:15:22
